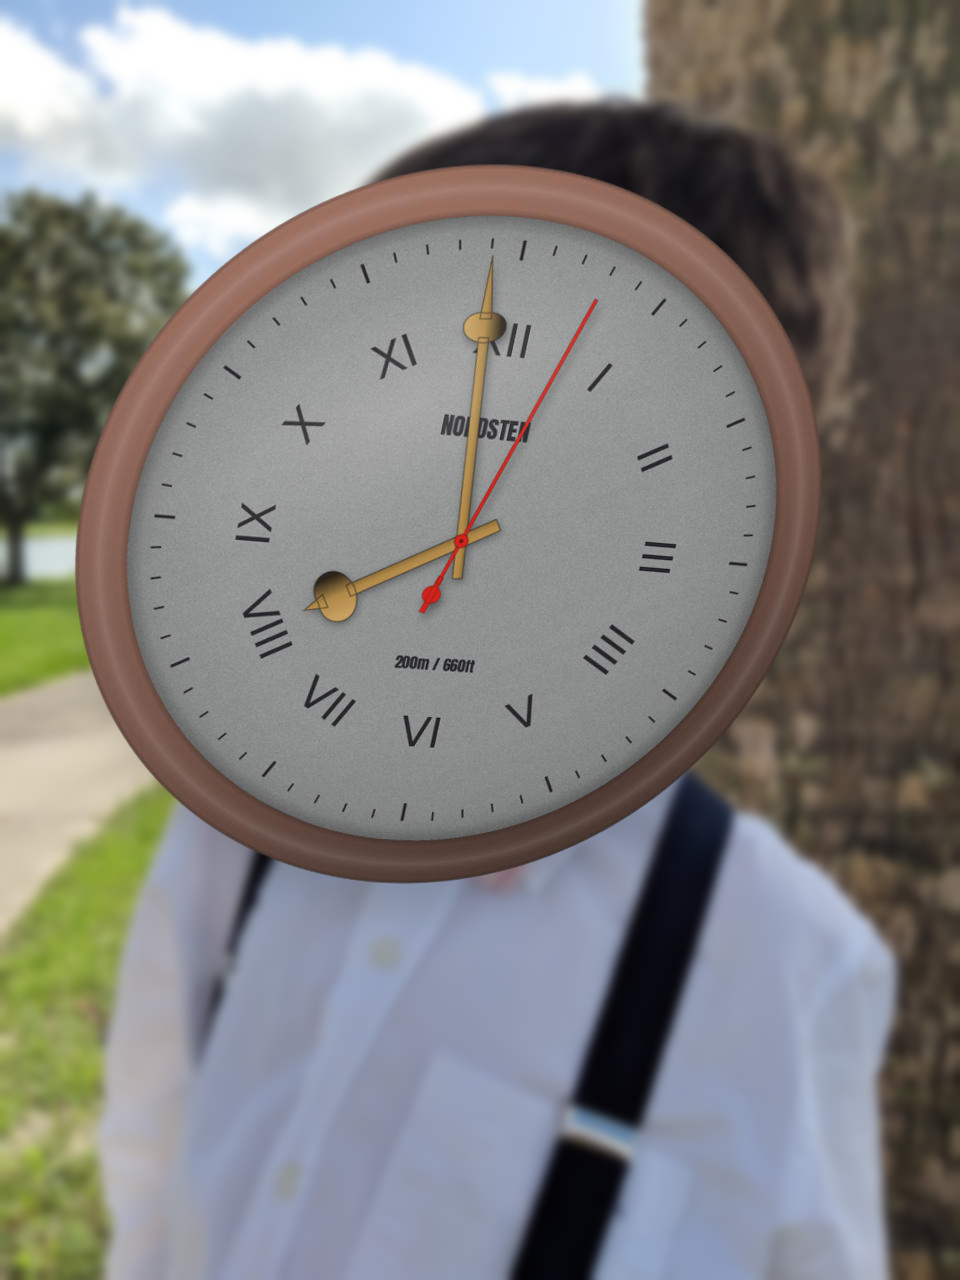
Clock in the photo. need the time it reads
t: 7:59:03
